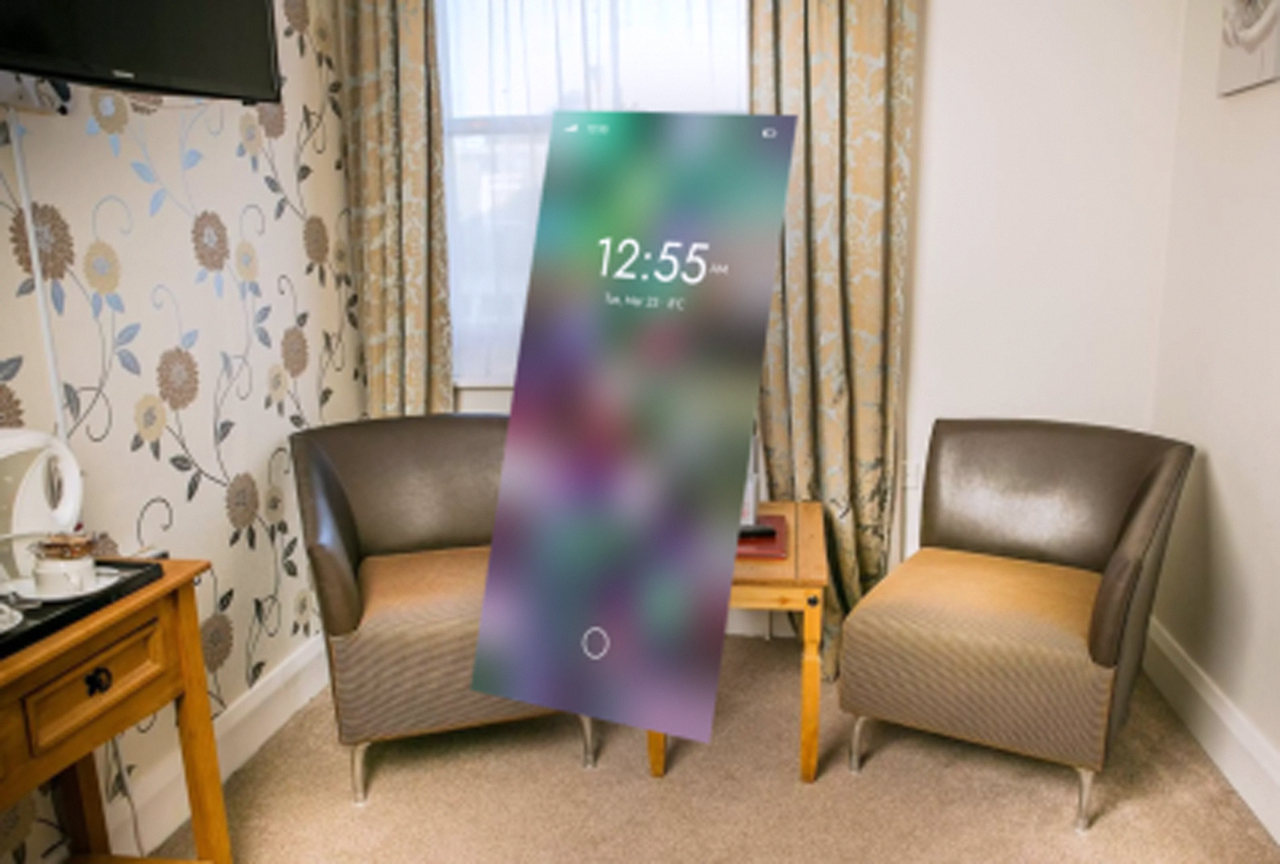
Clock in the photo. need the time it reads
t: 12:55
